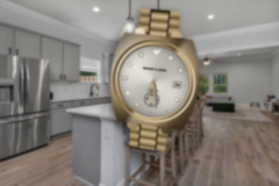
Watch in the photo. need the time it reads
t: 6:28
